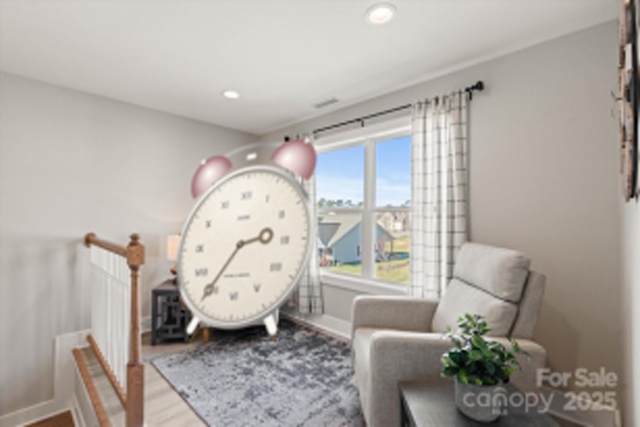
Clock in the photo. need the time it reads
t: 2:36
